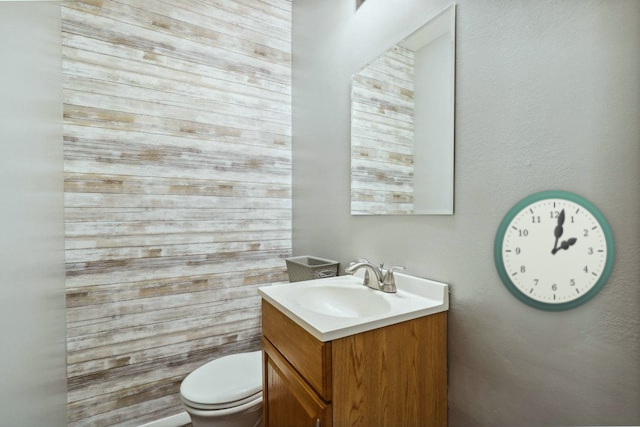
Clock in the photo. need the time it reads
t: 2:02
